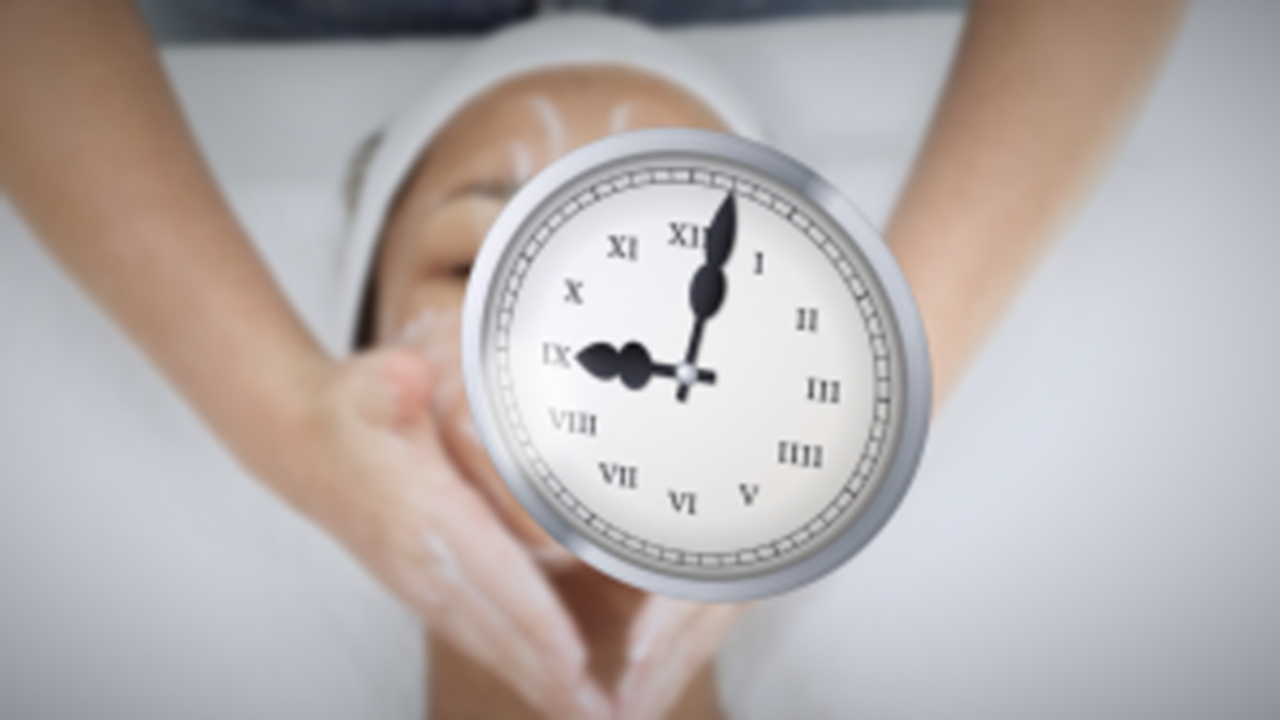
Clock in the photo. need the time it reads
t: 9:02
